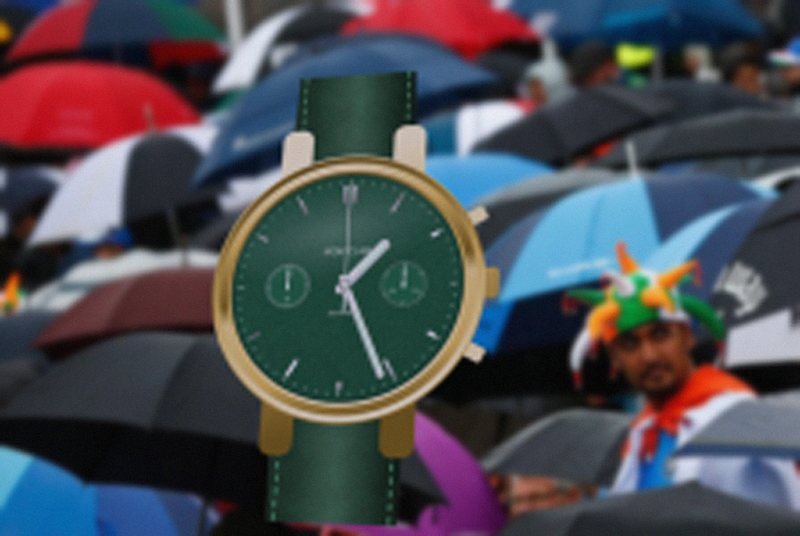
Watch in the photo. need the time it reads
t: 1:26
